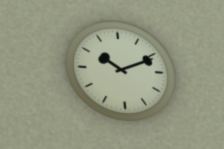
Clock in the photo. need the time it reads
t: 10:11
